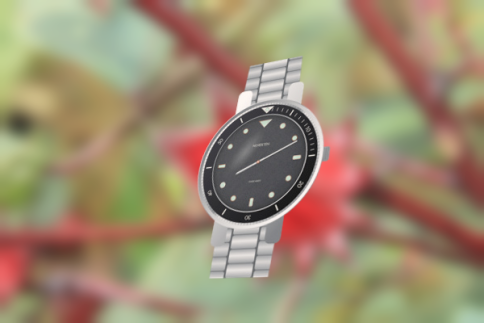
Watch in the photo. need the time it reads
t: 8:11
